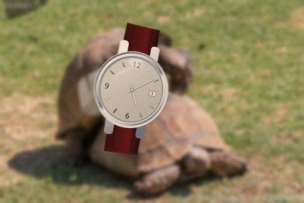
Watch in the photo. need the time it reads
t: 5:09
